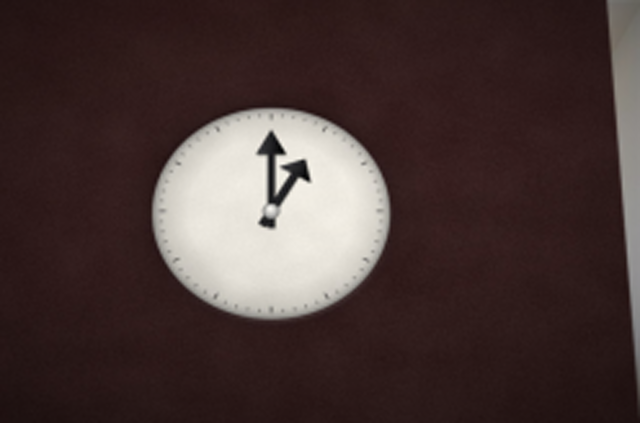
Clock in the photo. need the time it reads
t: 1:00
